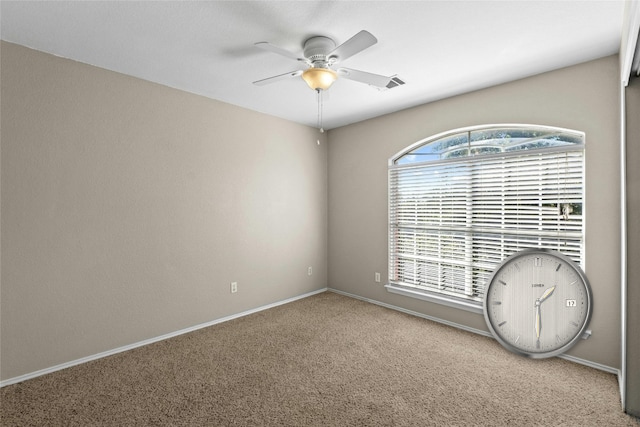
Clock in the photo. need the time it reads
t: 1:30
